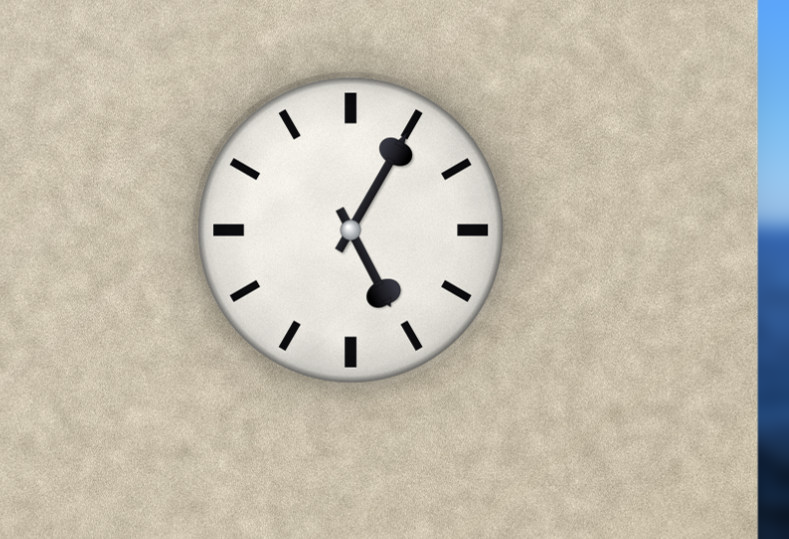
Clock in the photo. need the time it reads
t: 5:05
